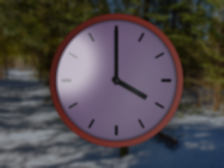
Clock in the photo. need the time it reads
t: 4:00
